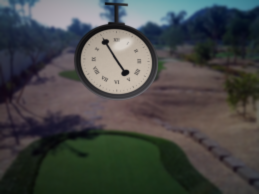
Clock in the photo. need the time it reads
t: 4:55
